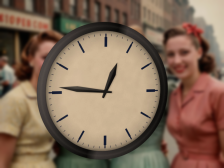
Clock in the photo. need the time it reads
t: 12:46
